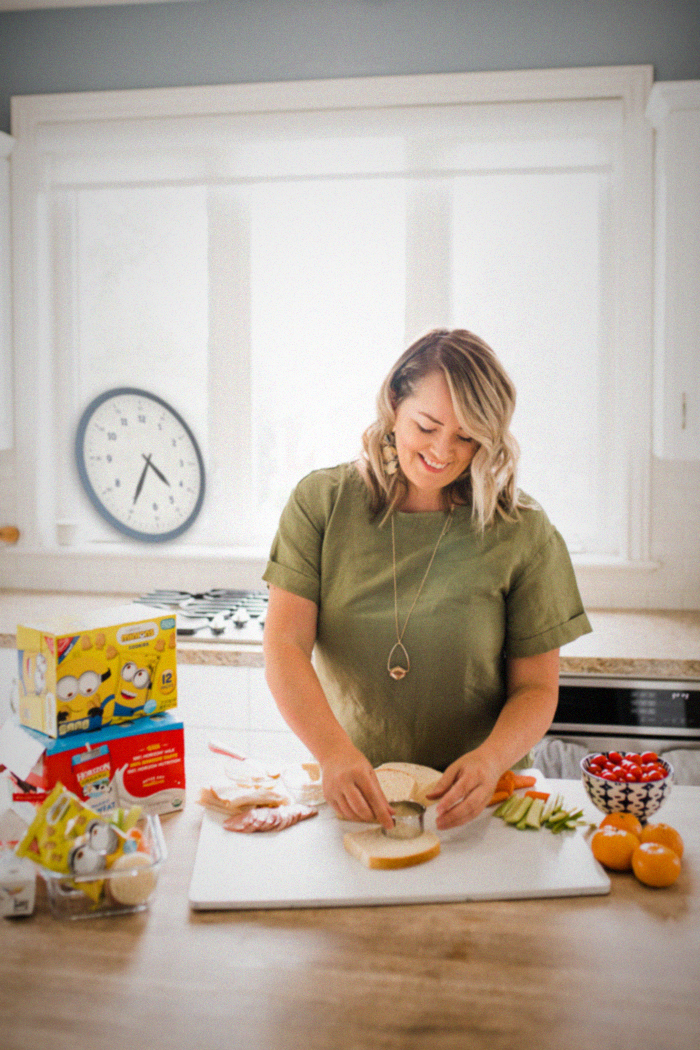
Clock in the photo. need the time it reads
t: 4:35
